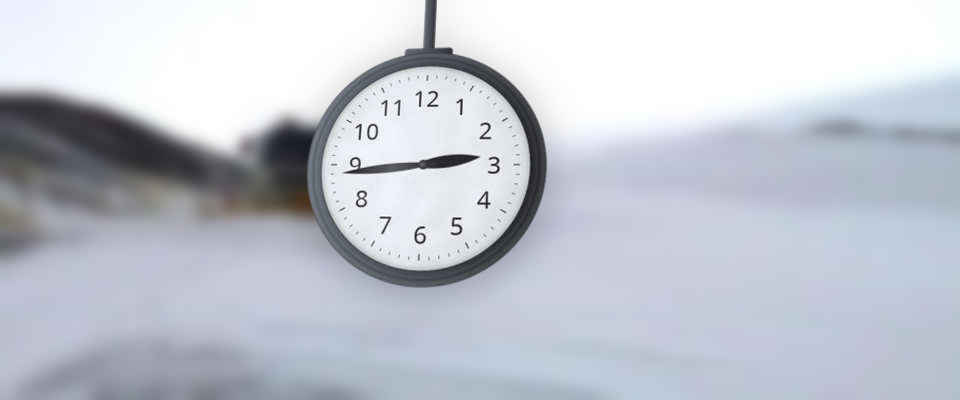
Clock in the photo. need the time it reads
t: 2:44
